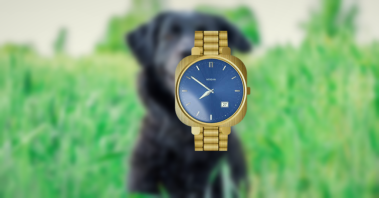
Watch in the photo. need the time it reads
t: 7:51
